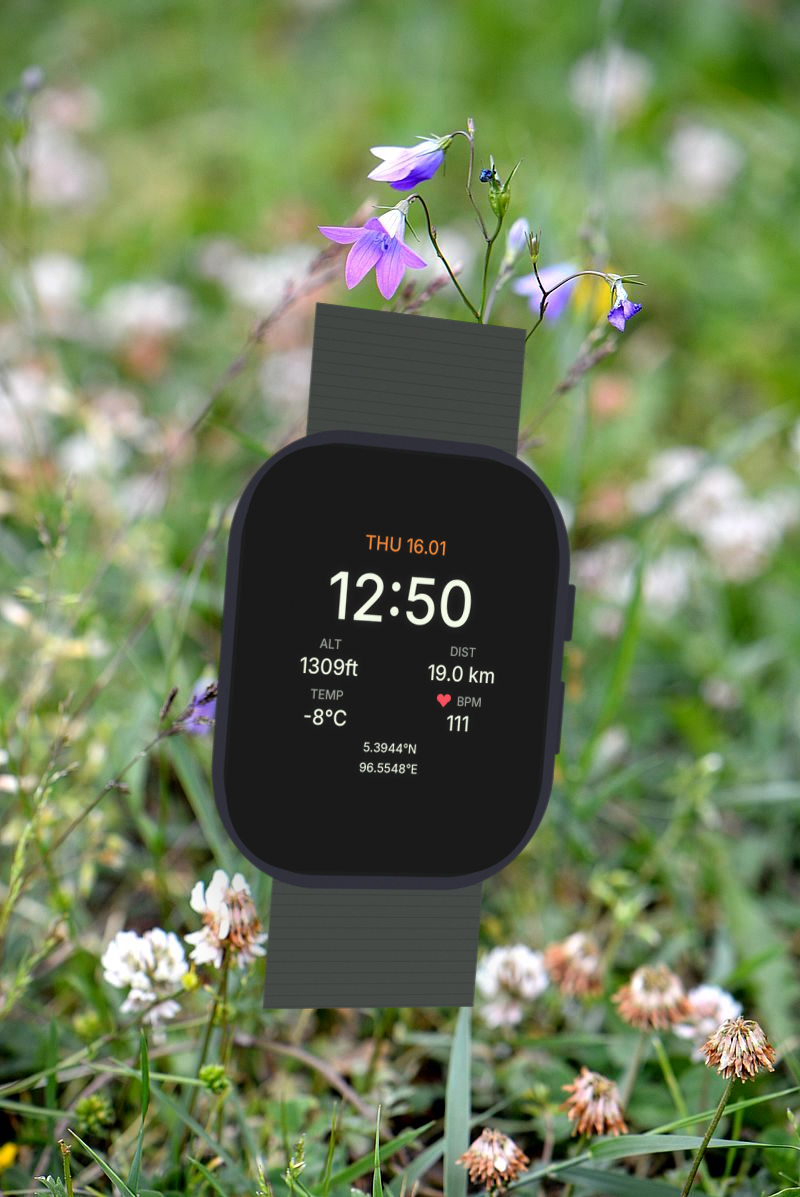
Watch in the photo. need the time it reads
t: 12:50
